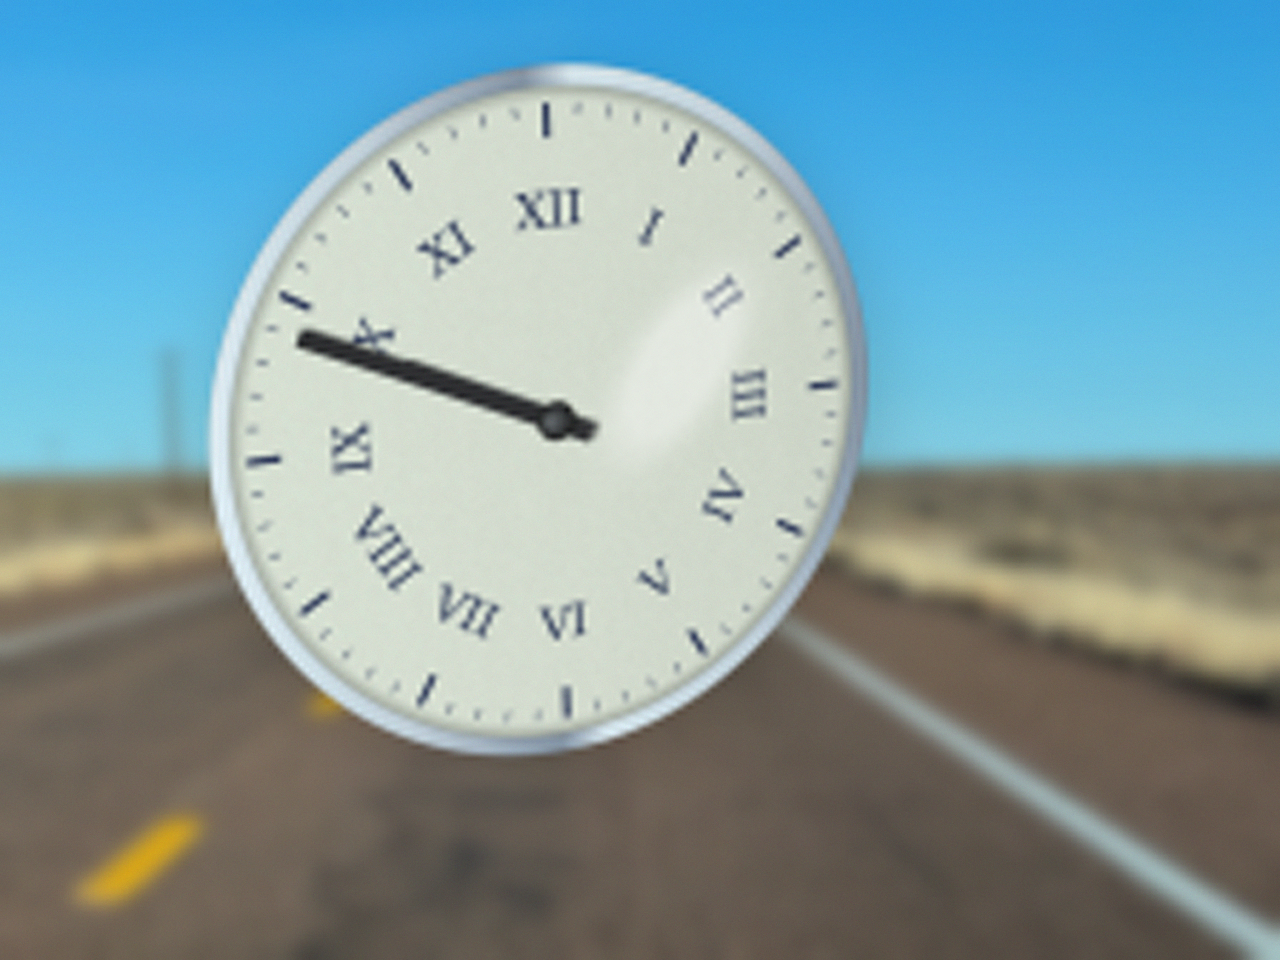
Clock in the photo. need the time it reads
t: 9:49
